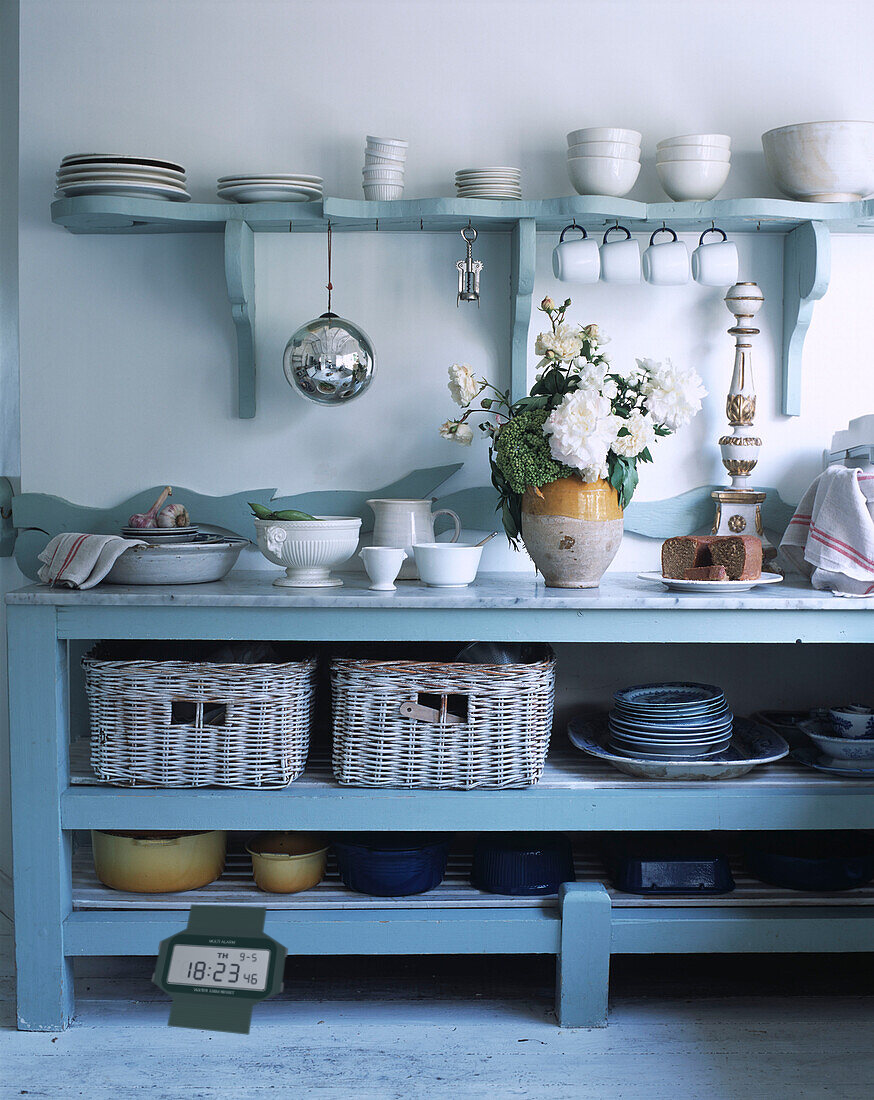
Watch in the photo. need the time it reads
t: 18:23:46
